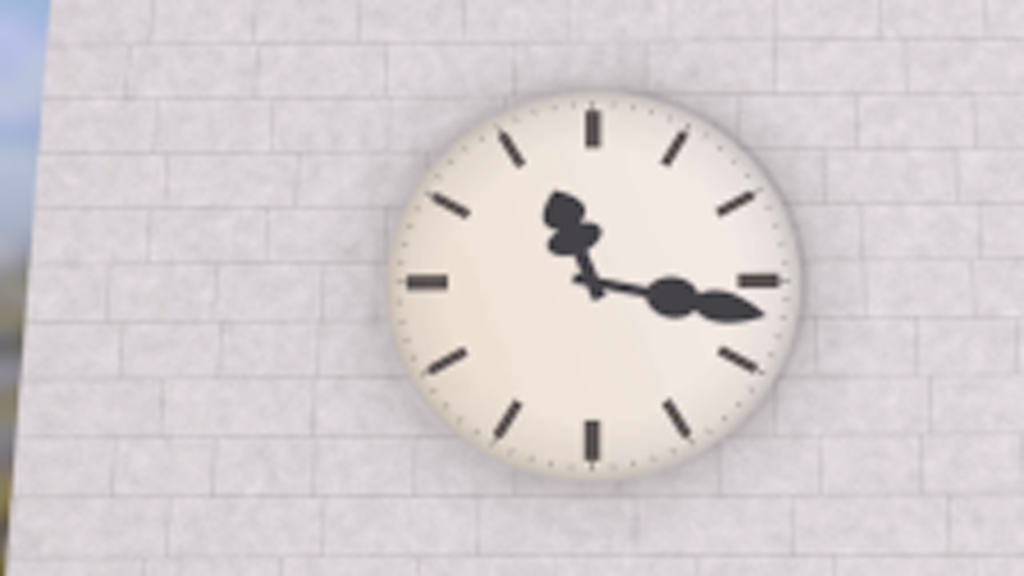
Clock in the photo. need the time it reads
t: 11:17
